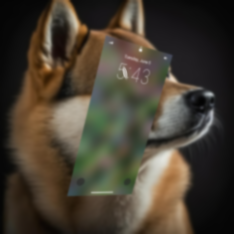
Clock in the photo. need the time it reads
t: 5:43
